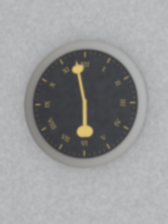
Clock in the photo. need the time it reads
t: 5:58
